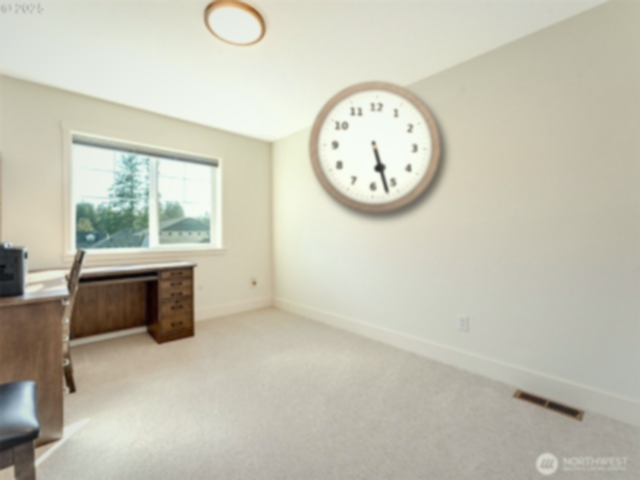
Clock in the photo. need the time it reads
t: 5:27
